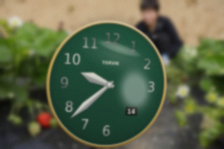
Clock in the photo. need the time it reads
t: 9:38
